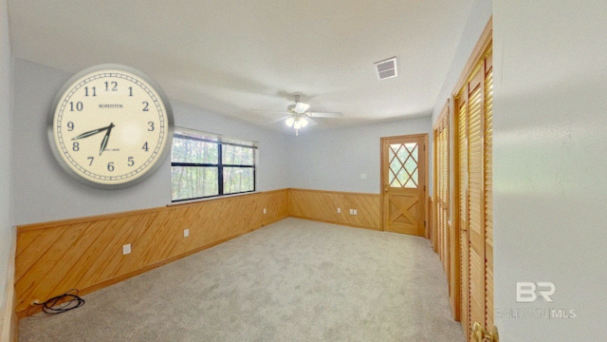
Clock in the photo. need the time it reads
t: 6:42
